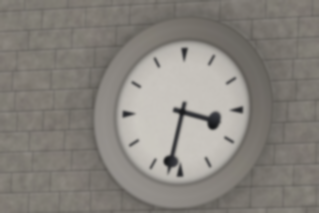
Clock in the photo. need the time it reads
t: 3:32
